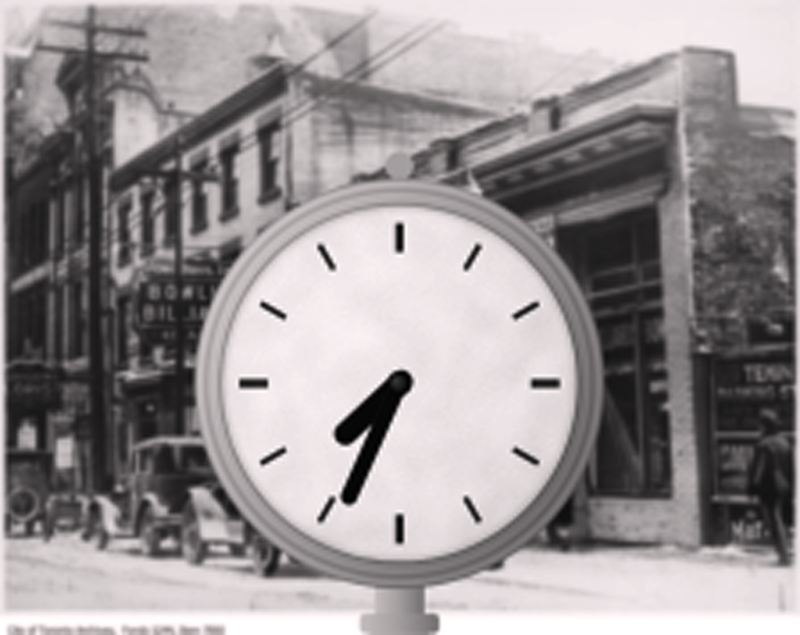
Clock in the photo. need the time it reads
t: 7:34
